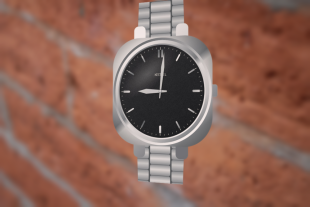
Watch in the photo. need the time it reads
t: 9:01
